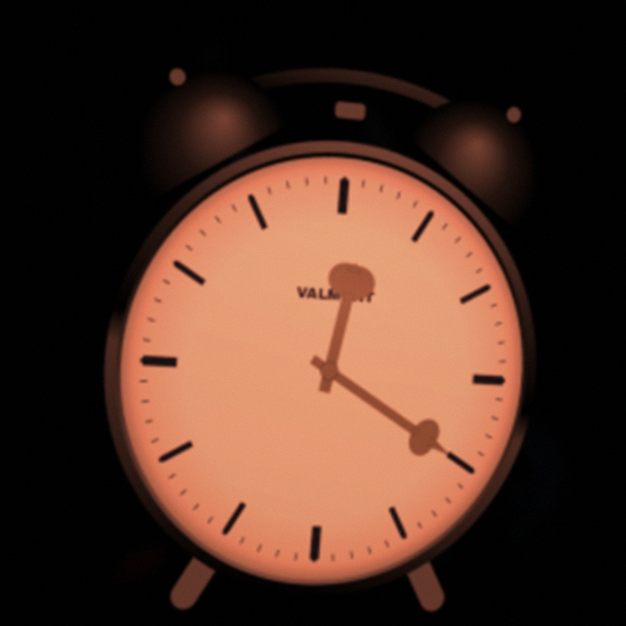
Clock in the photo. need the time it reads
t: 12:20
